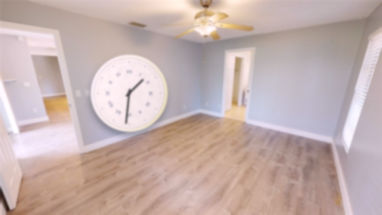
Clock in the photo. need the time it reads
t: 1:31
